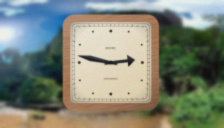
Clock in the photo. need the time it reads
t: 2:47
